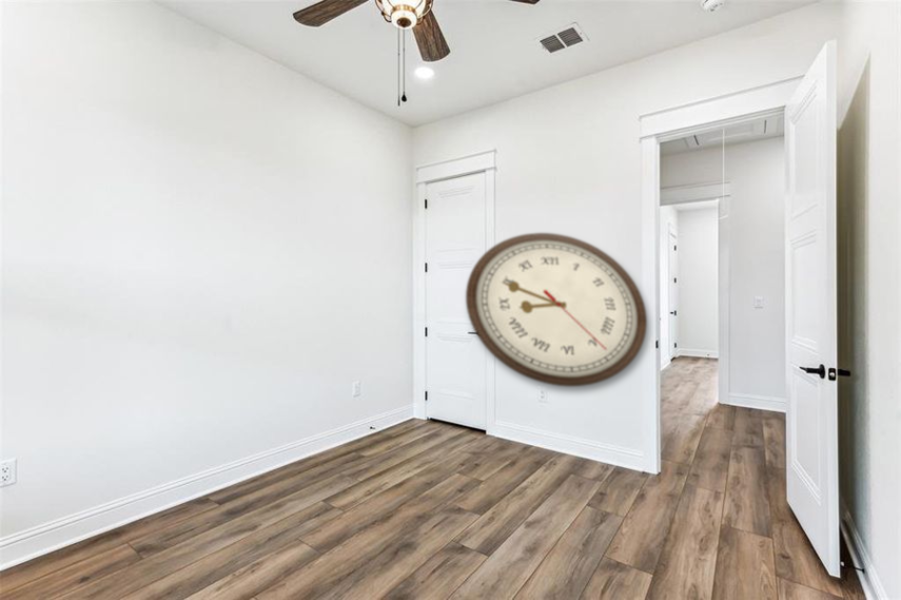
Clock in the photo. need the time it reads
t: 8:49:24
